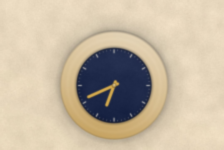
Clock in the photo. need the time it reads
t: 6:41
